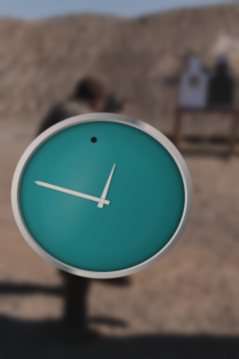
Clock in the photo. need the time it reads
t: 12:49
